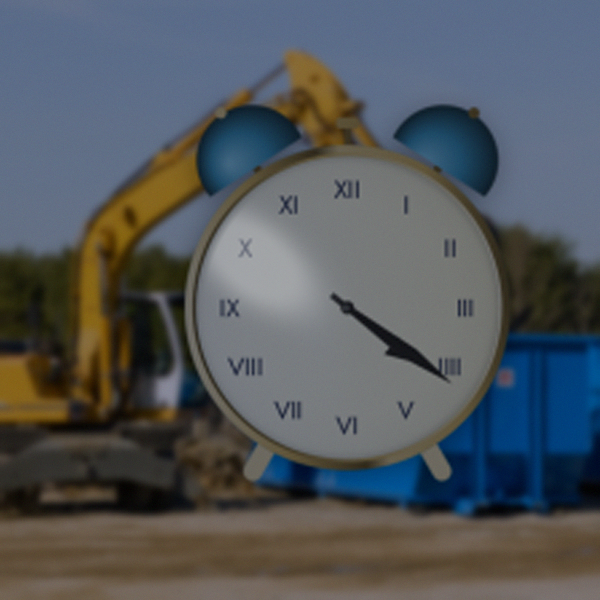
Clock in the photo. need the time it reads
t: 4:21
